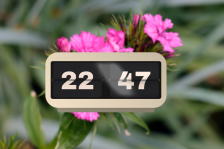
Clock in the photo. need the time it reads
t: 22:47
